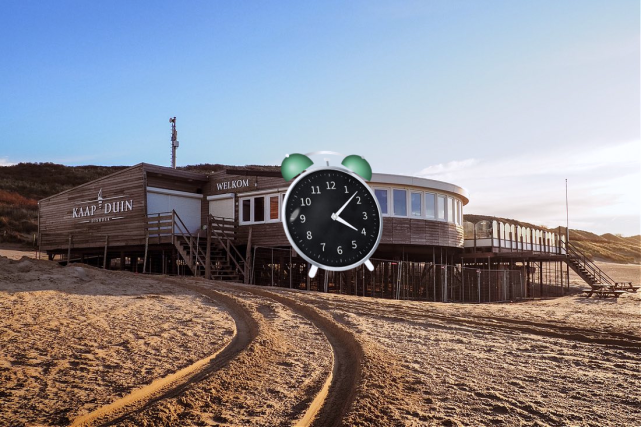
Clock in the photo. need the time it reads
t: 4:08
